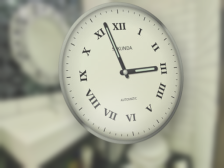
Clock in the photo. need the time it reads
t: 2:57
